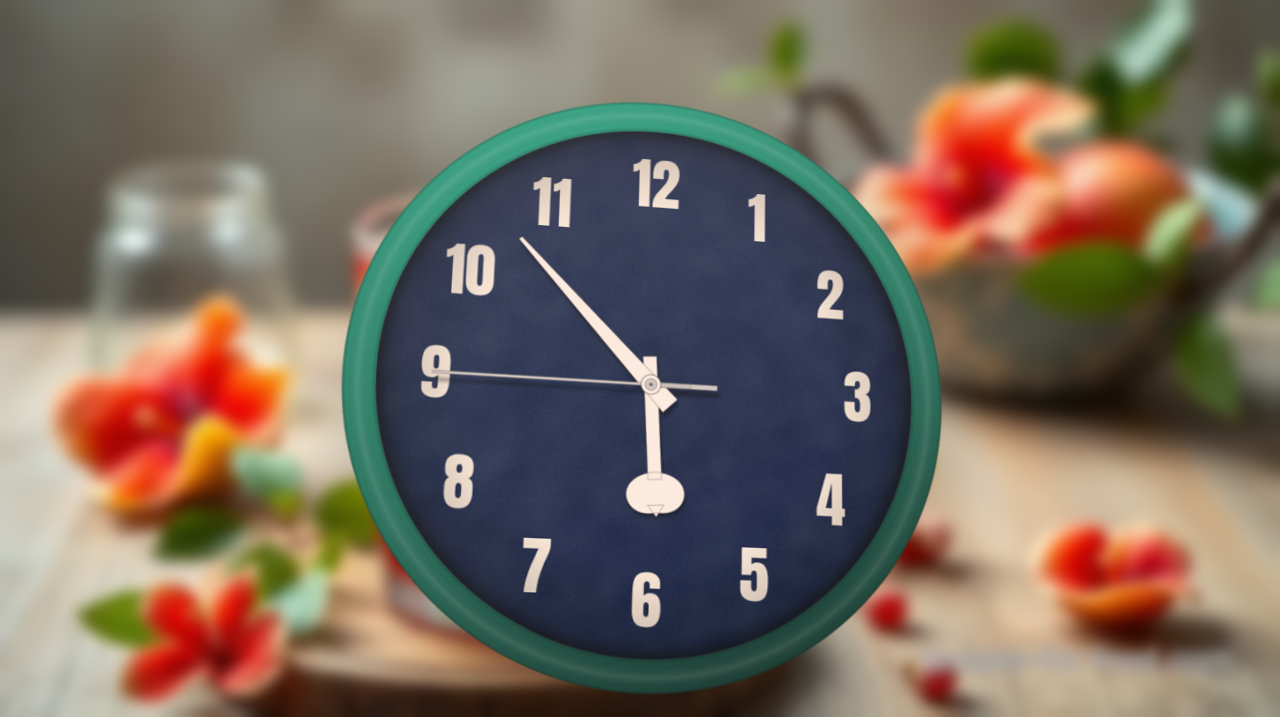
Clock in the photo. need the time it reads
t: 5:52:45
